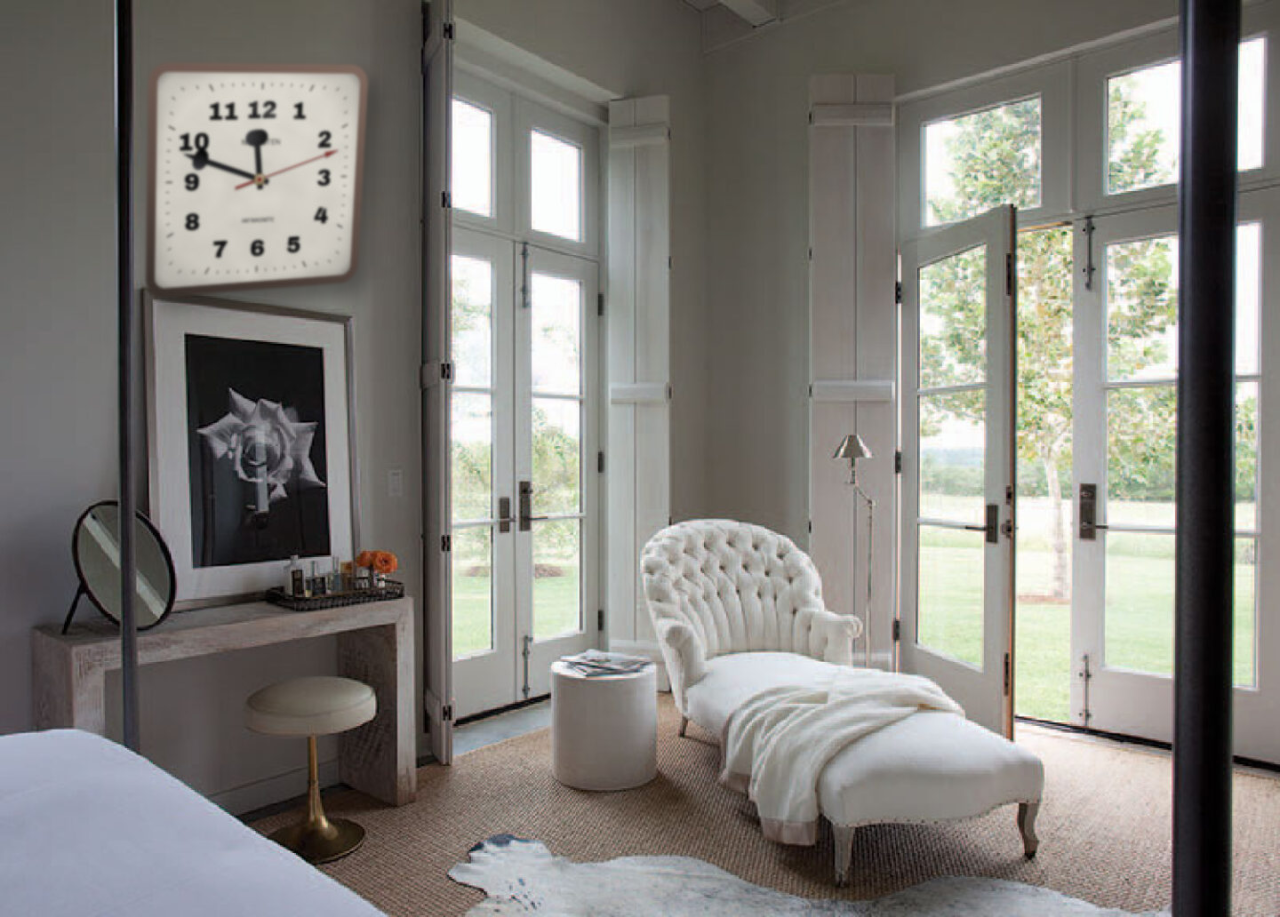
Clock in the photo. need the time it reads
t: 11:48:12
